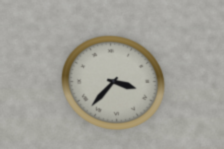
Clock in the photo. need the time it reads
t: 3:37
